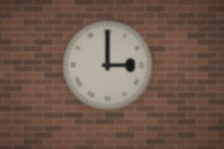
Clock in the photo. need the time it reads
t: 3:00
